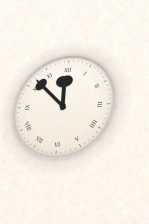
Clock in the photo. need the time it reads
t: 11:52
